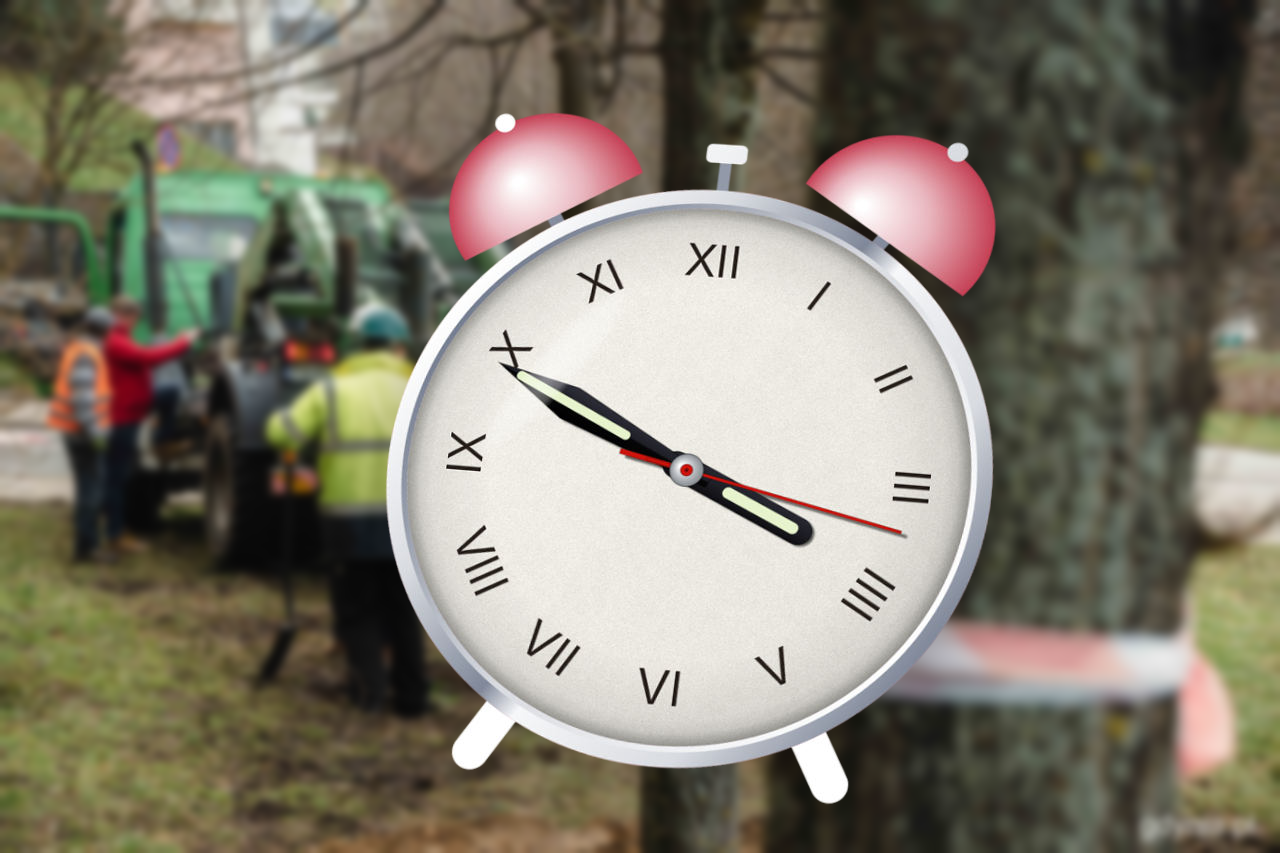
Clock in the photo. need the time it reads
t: 3:49:17
